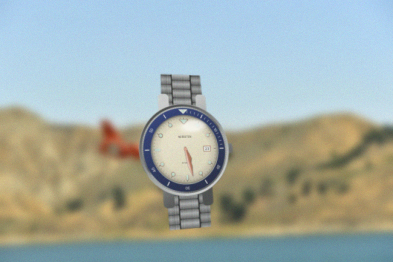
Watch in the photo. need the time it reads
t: 5:28
